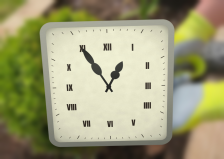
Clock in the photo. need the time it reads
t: 12:55
